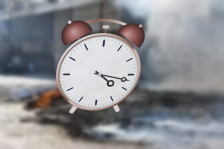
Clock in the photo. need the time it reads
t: 4:17
